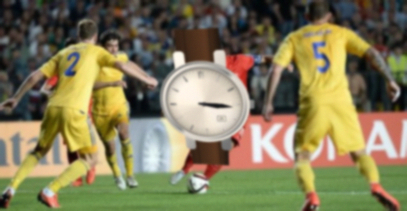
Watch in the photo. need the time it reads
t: 3:16
